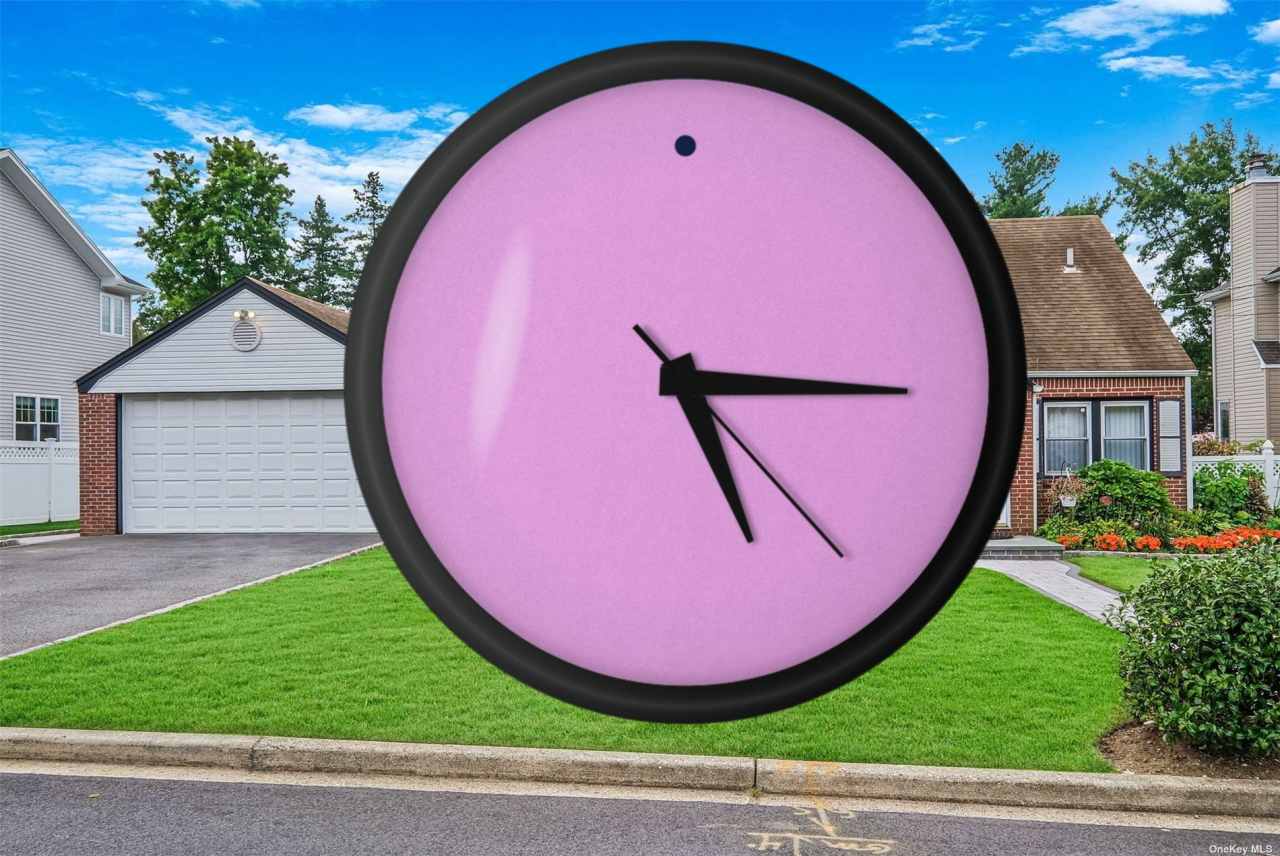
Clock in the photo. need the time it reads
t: 5:15:23
